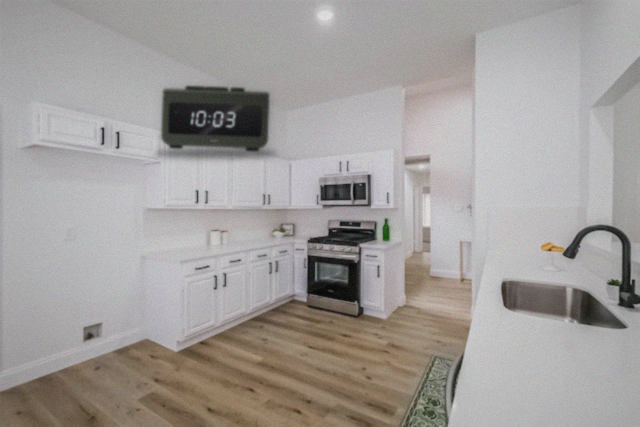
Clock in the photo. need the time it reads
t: 10:03
